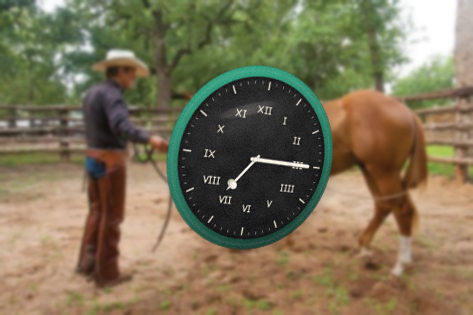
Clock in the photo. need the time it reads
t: 7:15
